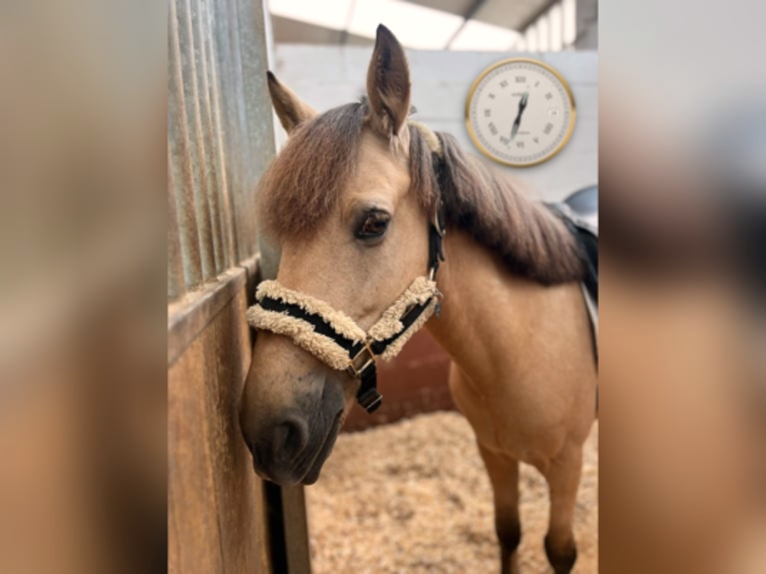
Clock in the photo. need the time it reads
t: 12:33
